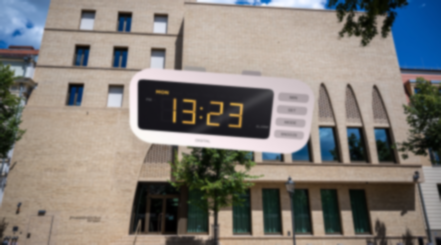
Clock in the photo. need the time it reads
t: 13:23
